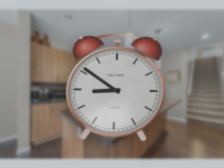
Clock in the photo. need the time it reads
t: 8:51
